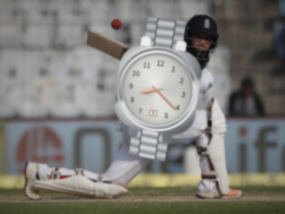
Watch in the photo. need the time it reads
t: 8:21
